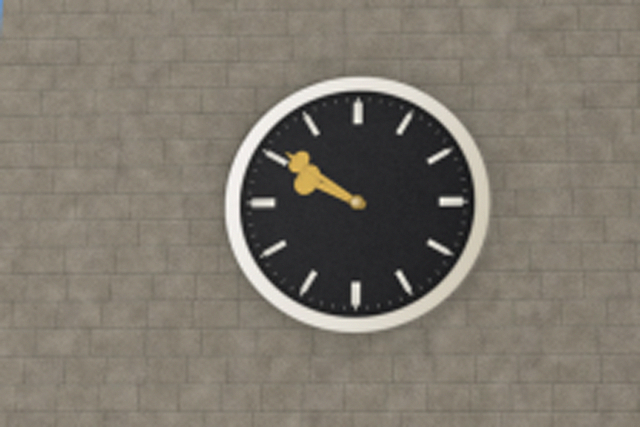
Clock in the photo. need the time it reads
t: 9:51
